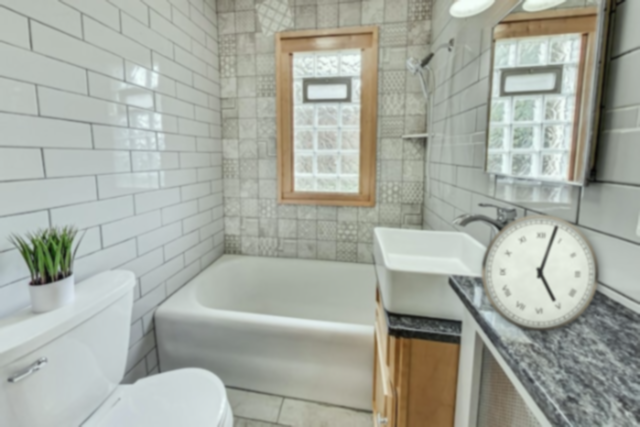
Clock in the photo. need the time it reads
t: 5:03
